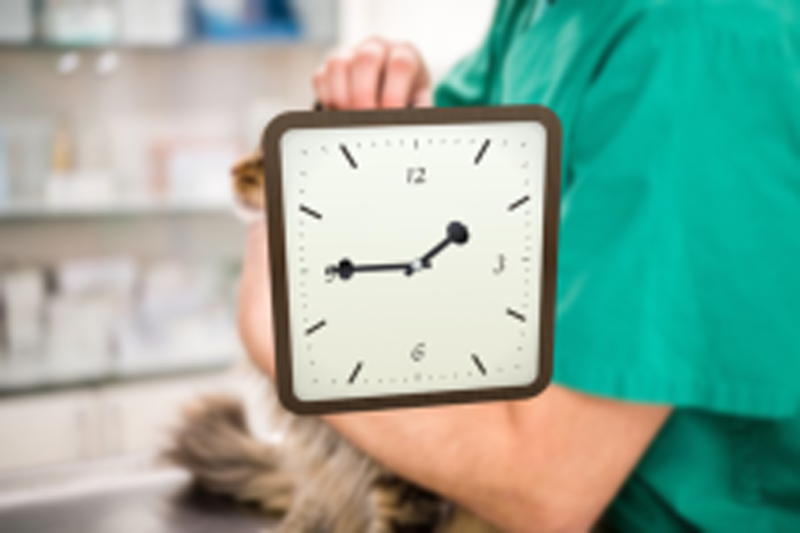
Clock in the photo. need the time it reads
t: 1:45
